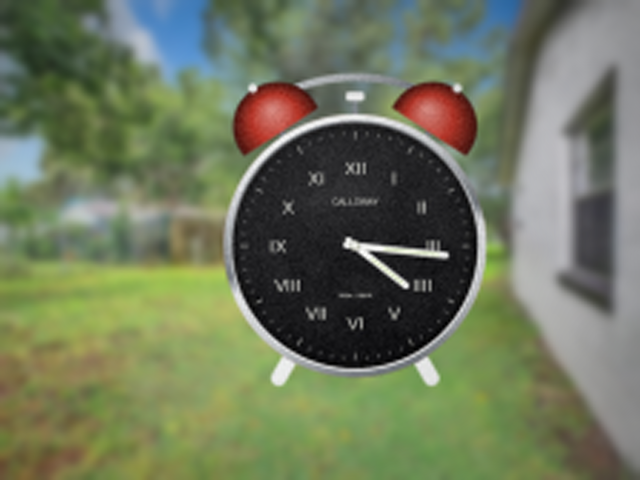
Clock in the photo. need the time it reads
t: 4:16
